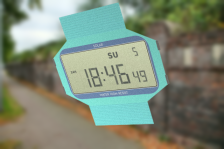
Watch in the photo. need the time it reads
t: 18:46:49
